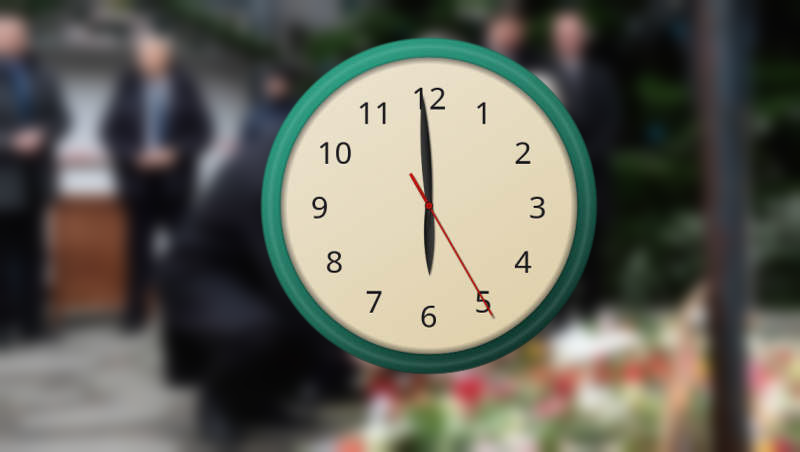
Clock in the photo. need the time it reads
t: 5:59:25
